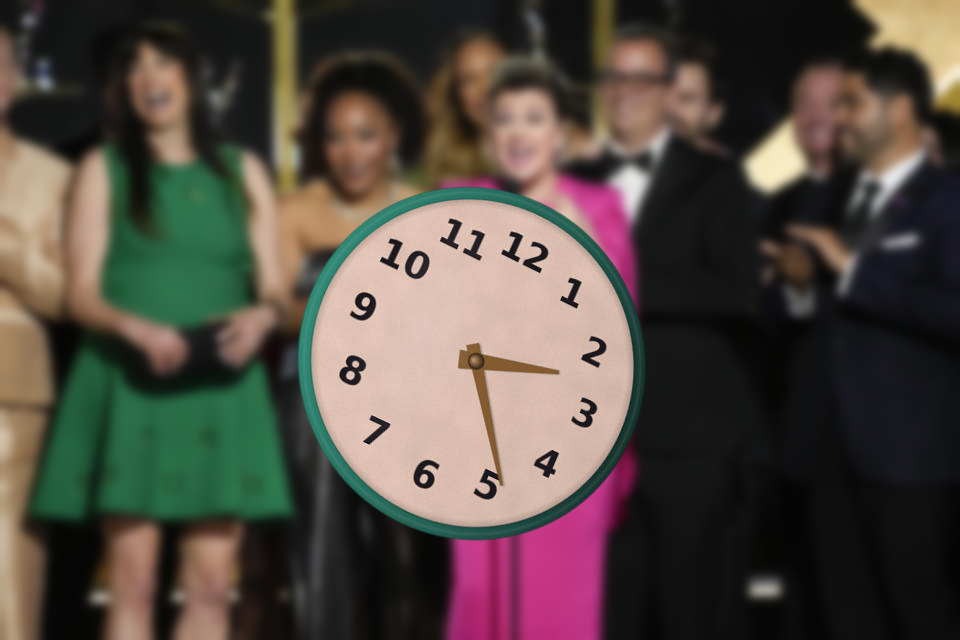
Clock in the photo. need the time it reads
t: 2:24
